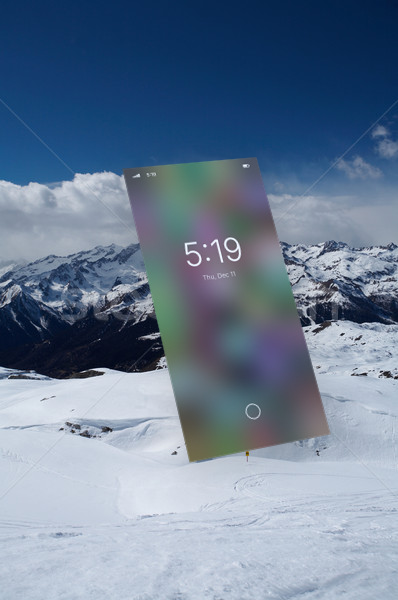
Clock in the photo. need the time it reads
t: 5:19
